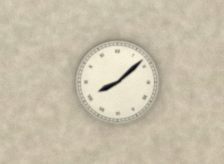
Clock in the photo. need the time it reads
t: 8:08
